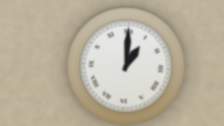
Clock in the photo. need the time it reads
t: 1:00
